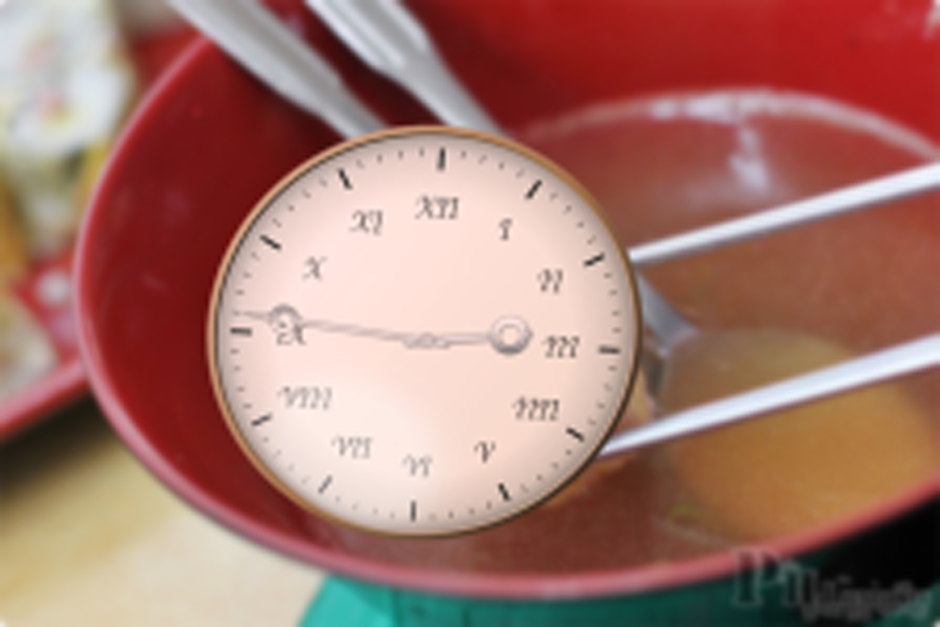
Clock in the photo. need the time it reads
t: 2:46
